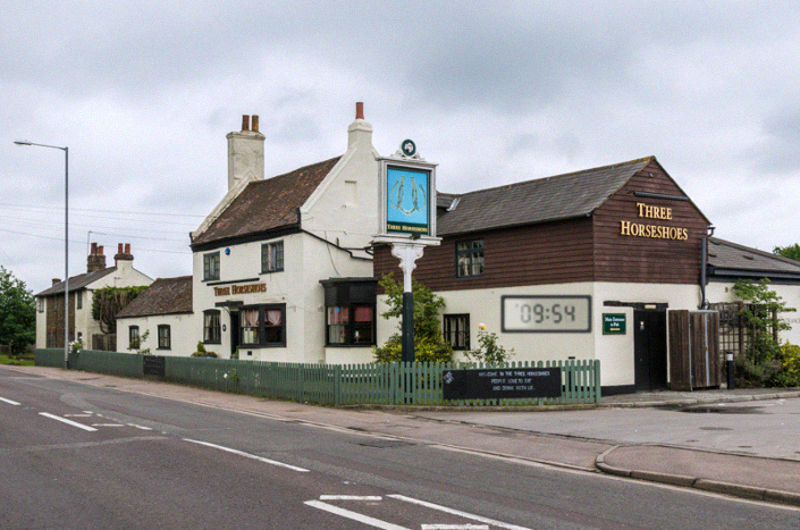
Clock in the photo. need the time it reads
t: 9:54
